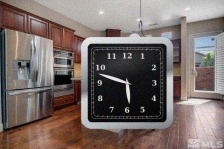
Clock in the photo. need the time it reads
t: 5:48
